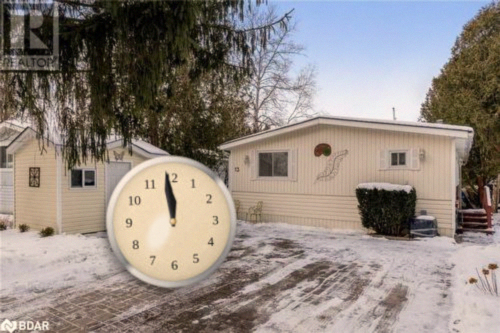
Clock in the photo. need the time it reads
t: 11:59
